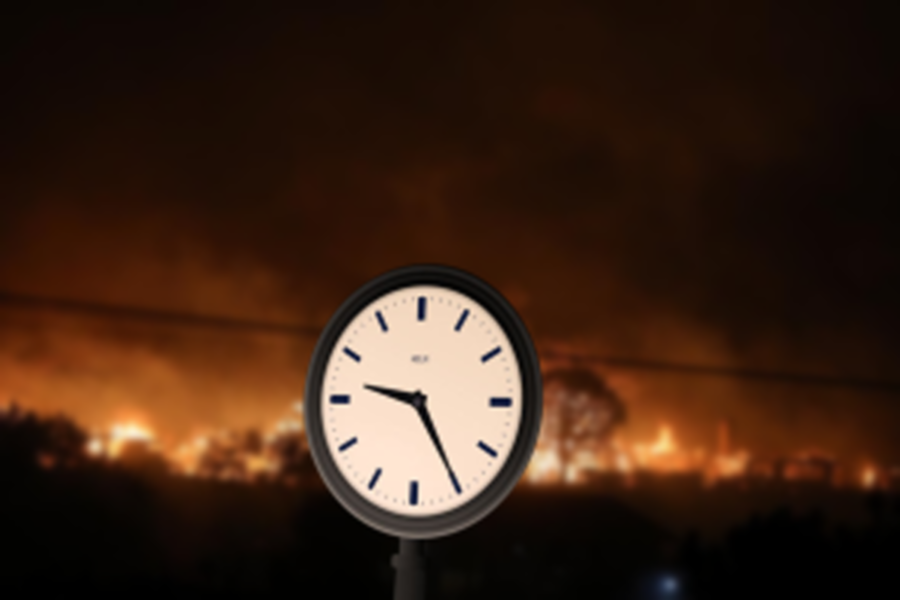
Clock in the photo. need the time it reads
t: 9:25
